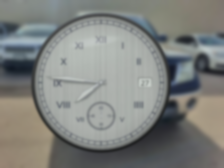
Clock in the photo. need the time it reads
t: 7:46
